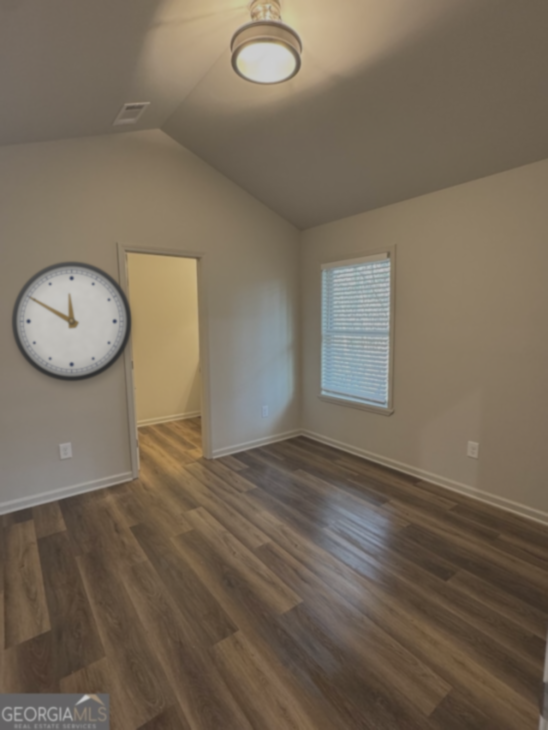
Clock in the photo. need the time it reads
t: 11:50
